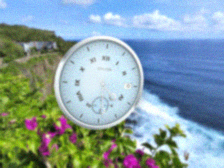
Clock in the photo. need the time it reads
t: 4:29
